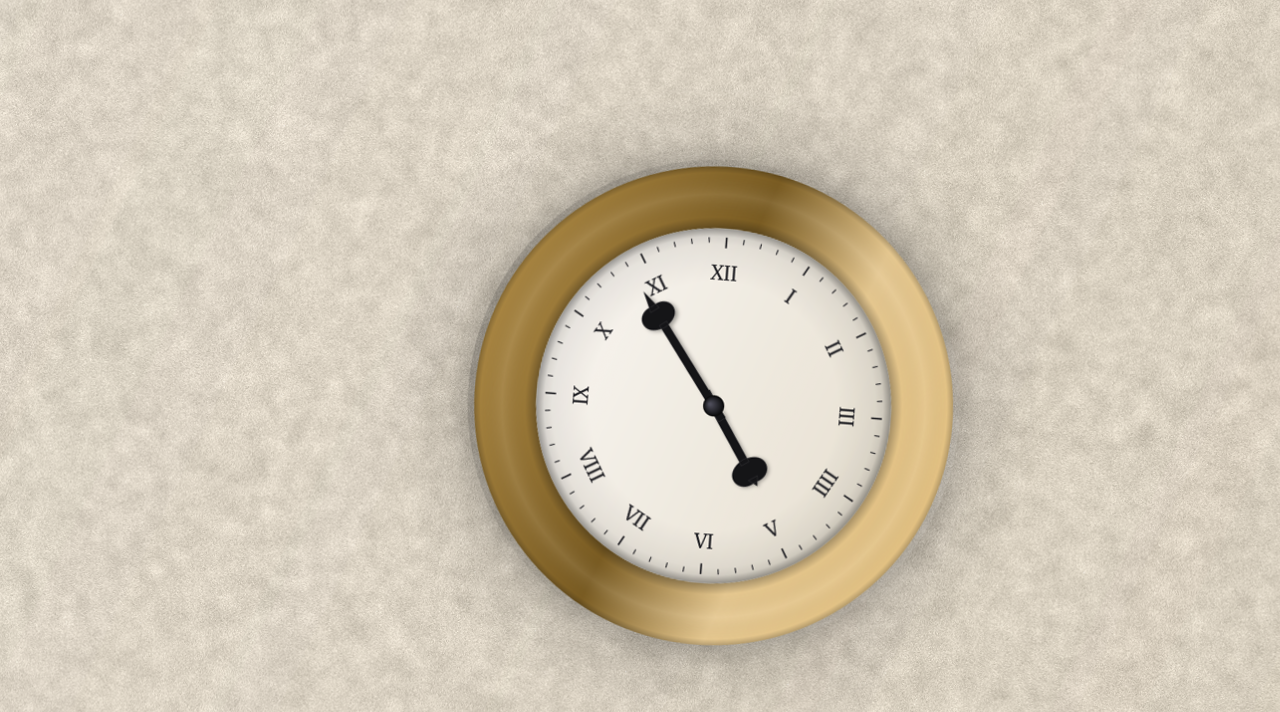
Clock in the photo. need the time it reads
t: 4:54
